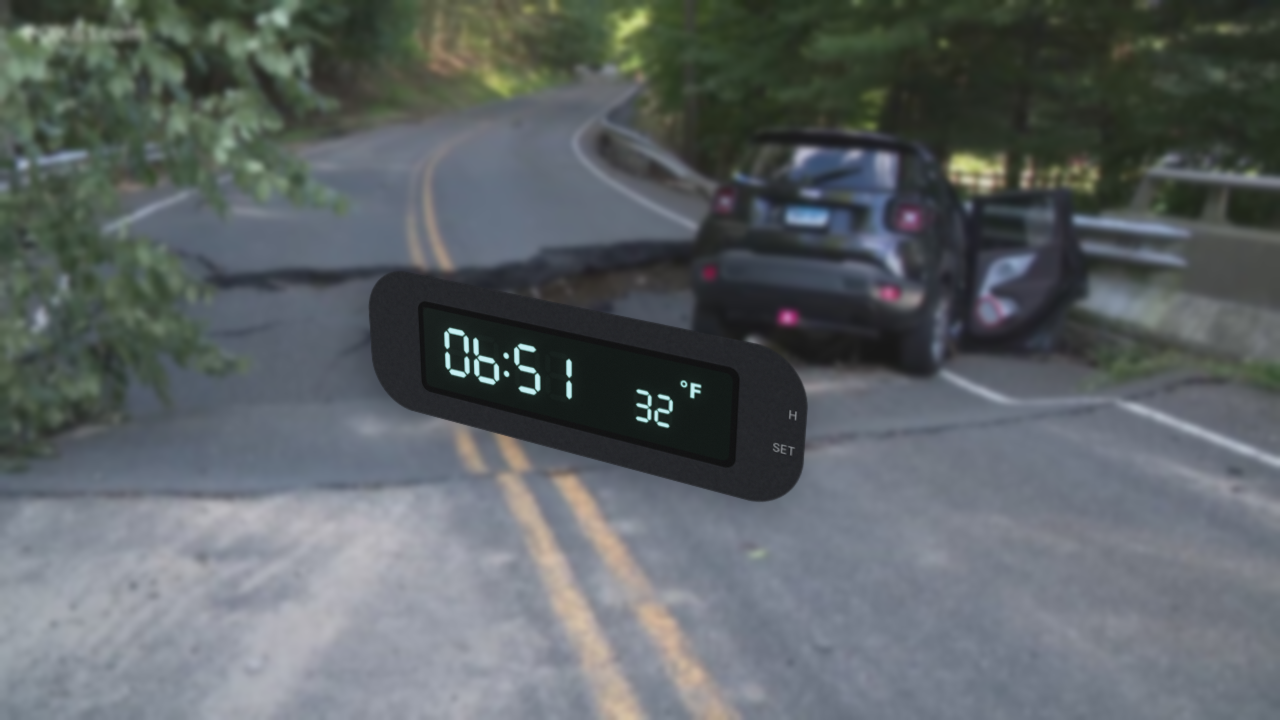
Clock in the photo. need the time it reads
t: 6:51
